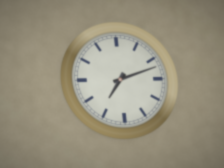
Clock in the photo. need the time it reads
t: 7:12
